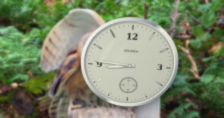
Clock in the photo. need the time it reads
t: 8:46
